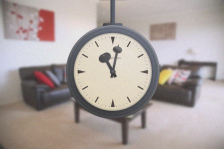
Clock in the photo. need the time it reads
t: 11:02
